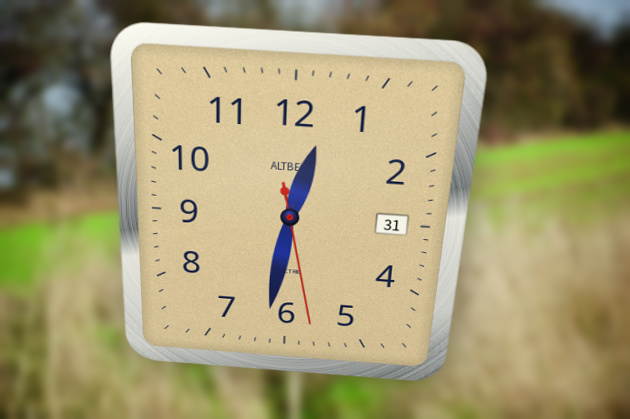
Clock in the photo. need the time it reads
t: 12:31:28
